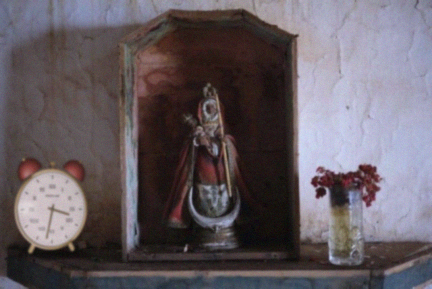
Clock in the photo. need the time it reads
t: 3:32
